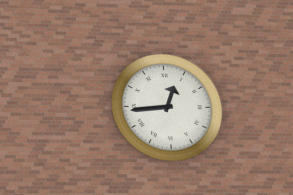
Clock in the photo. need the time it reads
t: 12:44
